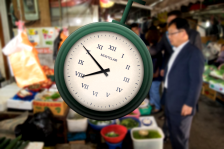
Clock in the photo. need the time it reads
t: 7:50
